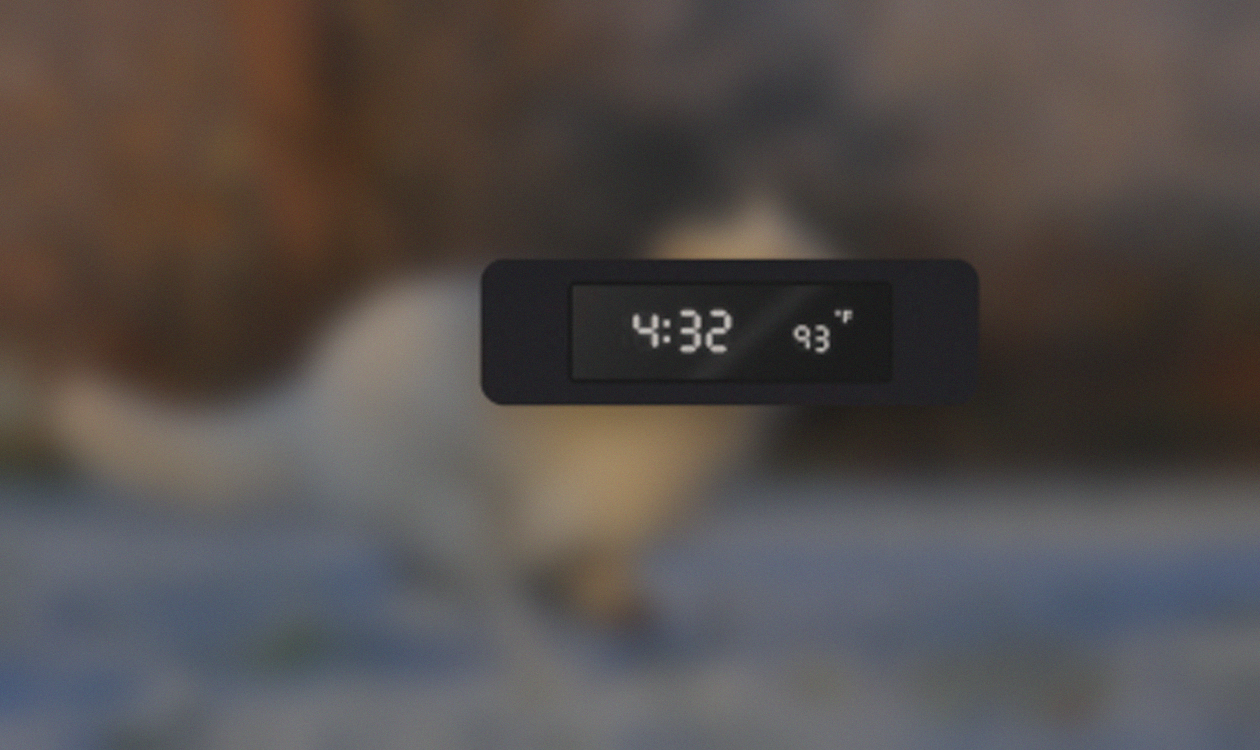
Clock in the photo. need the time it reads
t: 4:32
